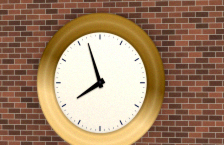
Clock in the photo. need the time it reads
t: 7:57
